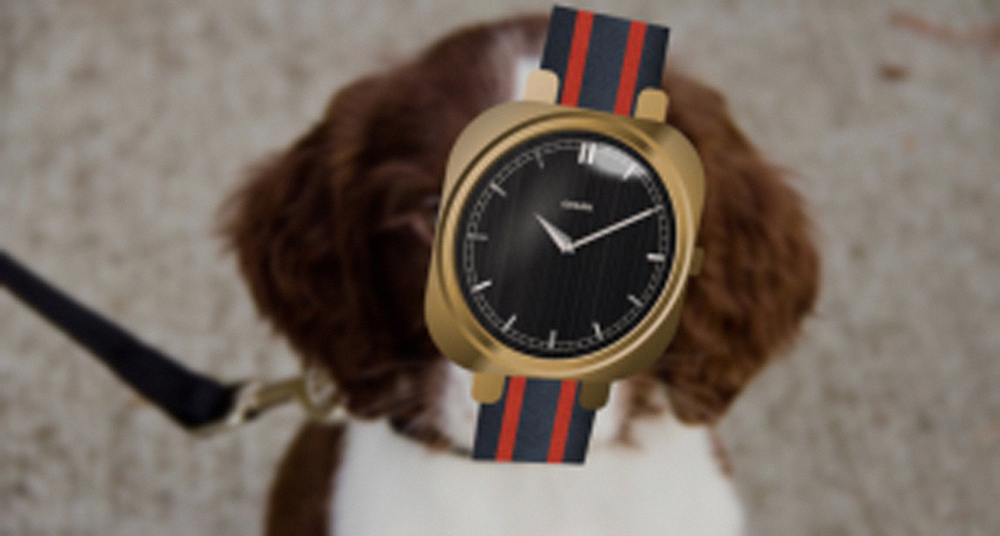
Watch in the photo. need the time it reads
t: 10:10
